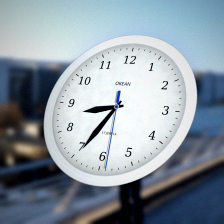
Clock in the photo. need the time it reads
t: 8:34:29
